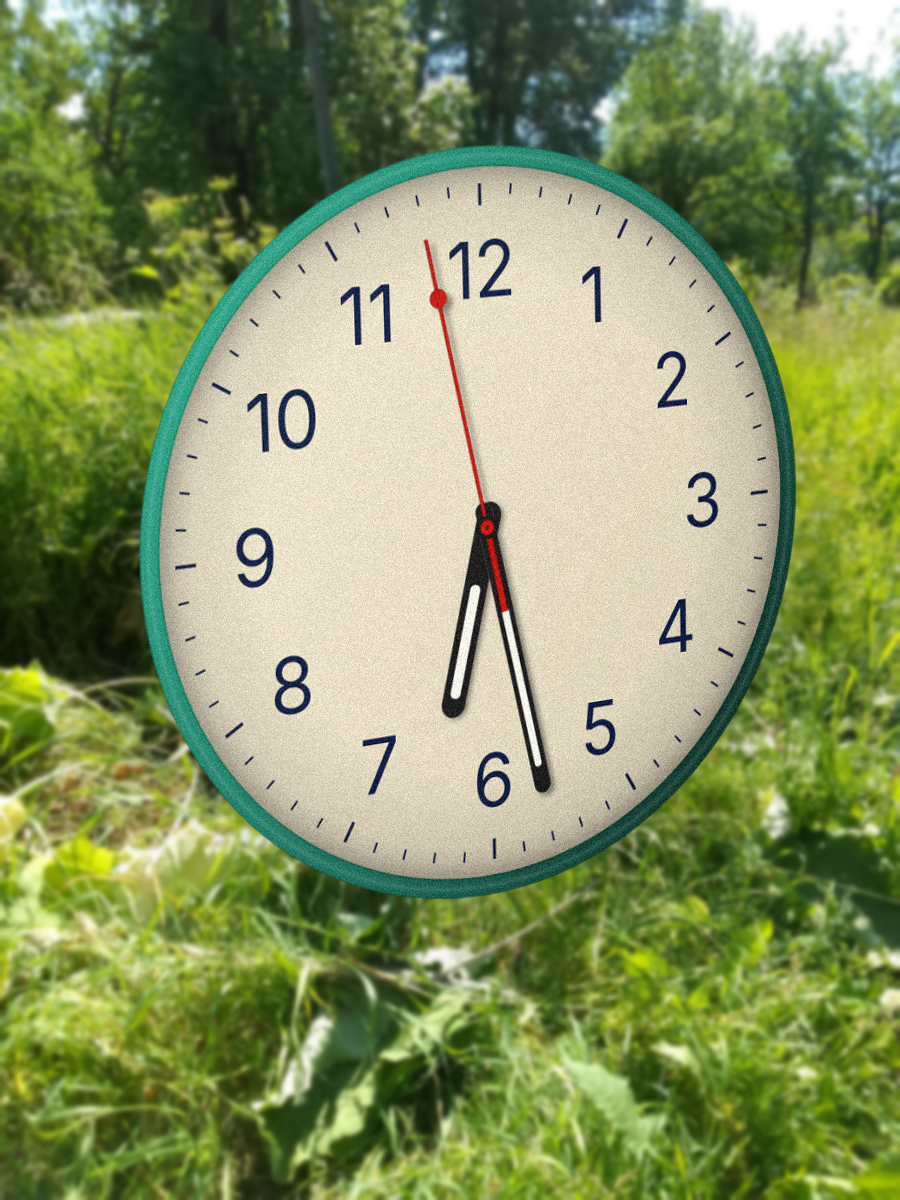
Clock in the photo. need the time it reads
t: 6:27:58
